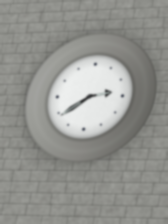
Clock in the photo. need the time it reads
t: 2:39
